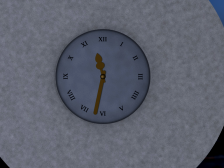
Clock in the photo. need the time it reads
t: 11:32
